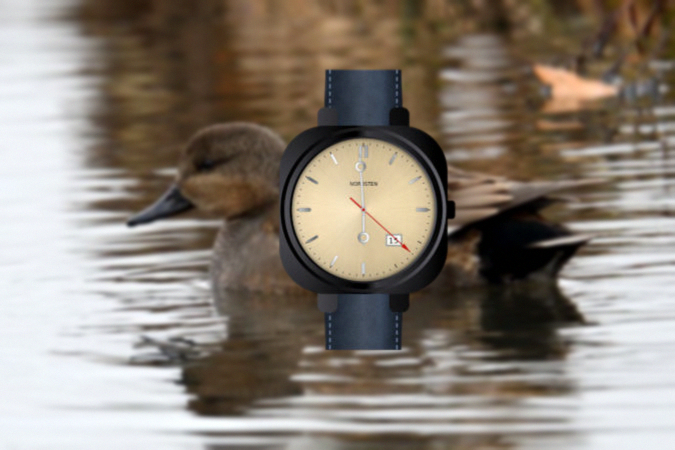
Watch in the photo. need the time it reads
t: 5:59:22
